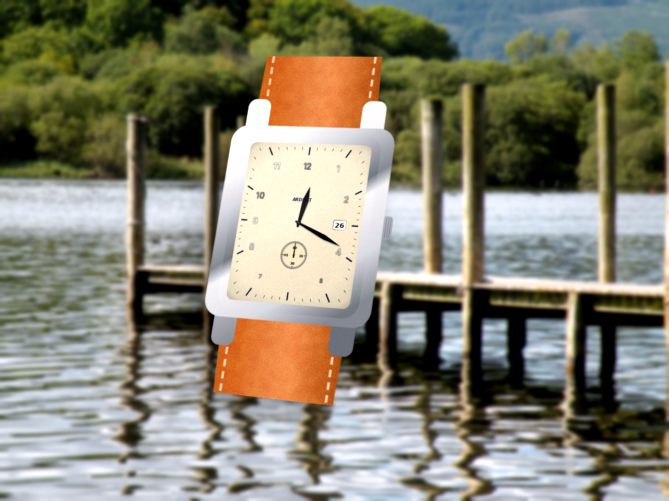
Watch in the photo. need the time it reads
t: 12:19
